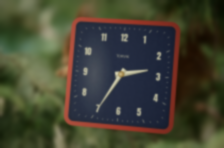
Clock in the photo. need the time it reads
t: 2:35
